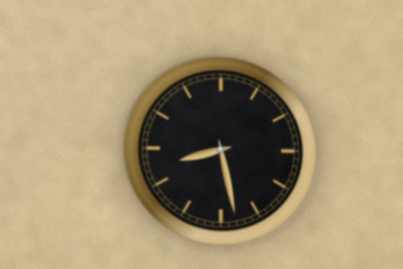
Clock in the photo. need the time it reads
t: 8:28
